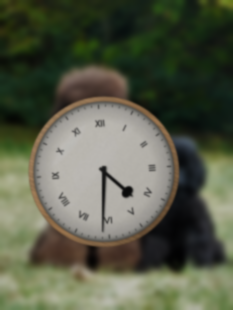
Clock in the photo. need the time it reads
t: 4:31
